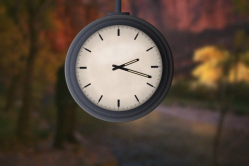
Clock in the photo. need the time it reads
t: 2:18
